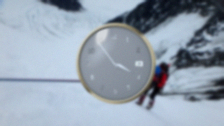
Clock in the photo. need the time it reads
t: 3:54
